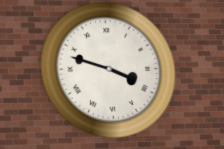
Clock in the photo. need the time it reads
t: 3:48
